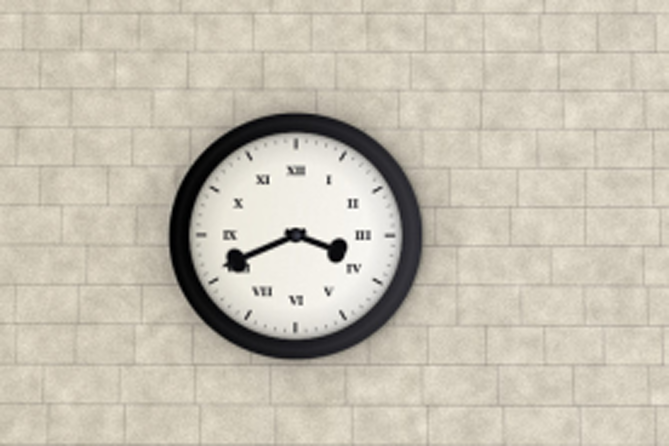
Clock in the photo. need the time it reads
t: 3:41
